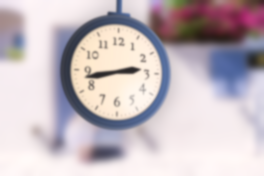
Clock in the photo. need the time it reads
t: 2:43
